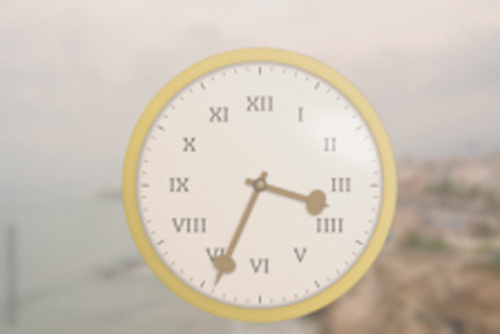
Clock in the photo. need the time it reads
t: 3:34
